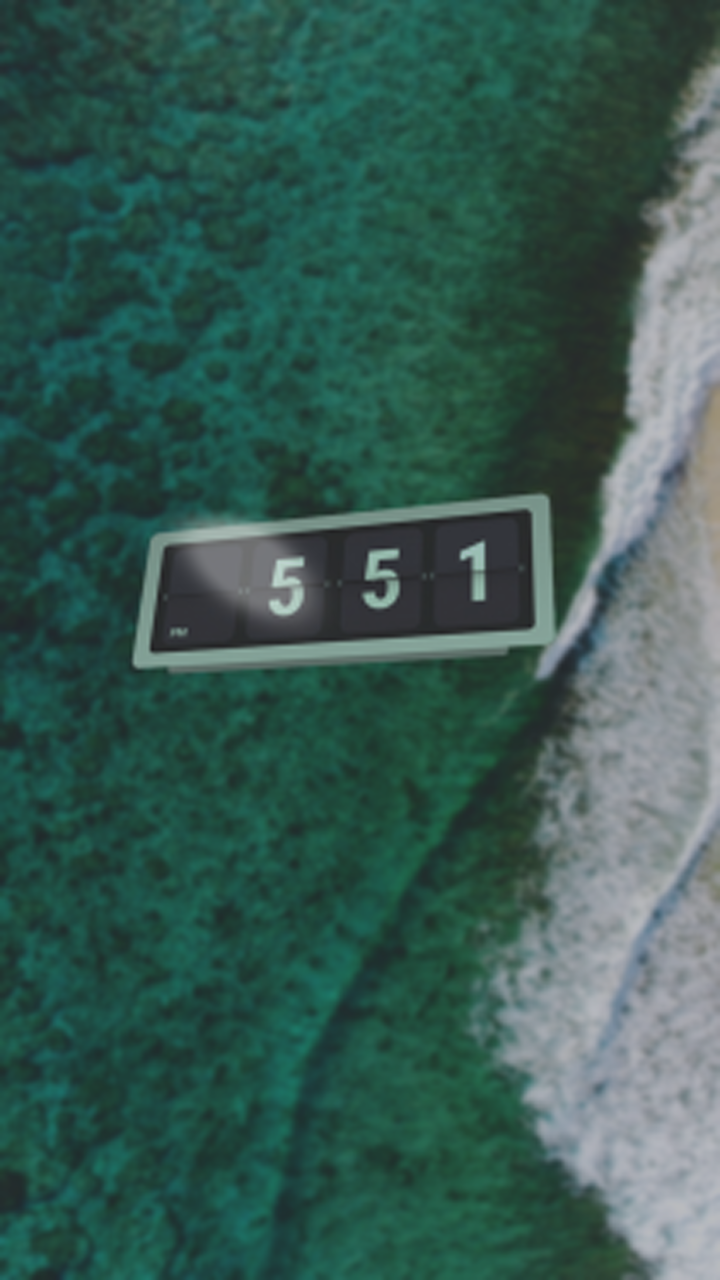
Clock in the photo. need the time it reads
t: 5:51
